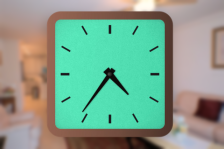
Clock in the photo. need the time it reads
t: 4:36
